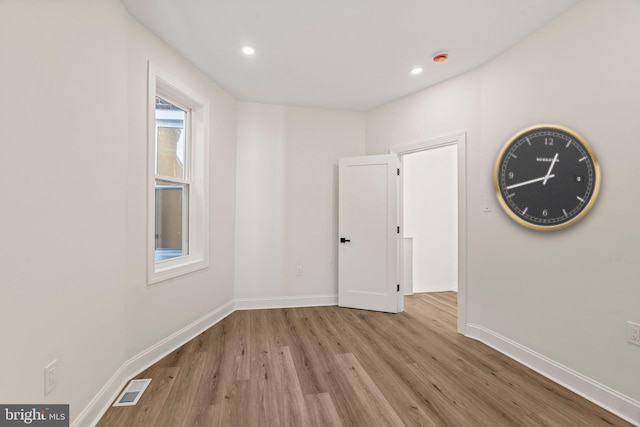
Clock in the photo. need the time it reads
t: 12:42
